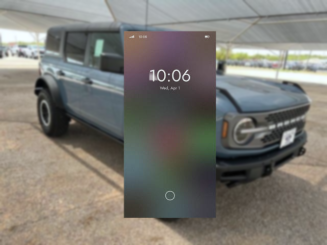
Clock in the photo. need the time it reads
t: 10:06
